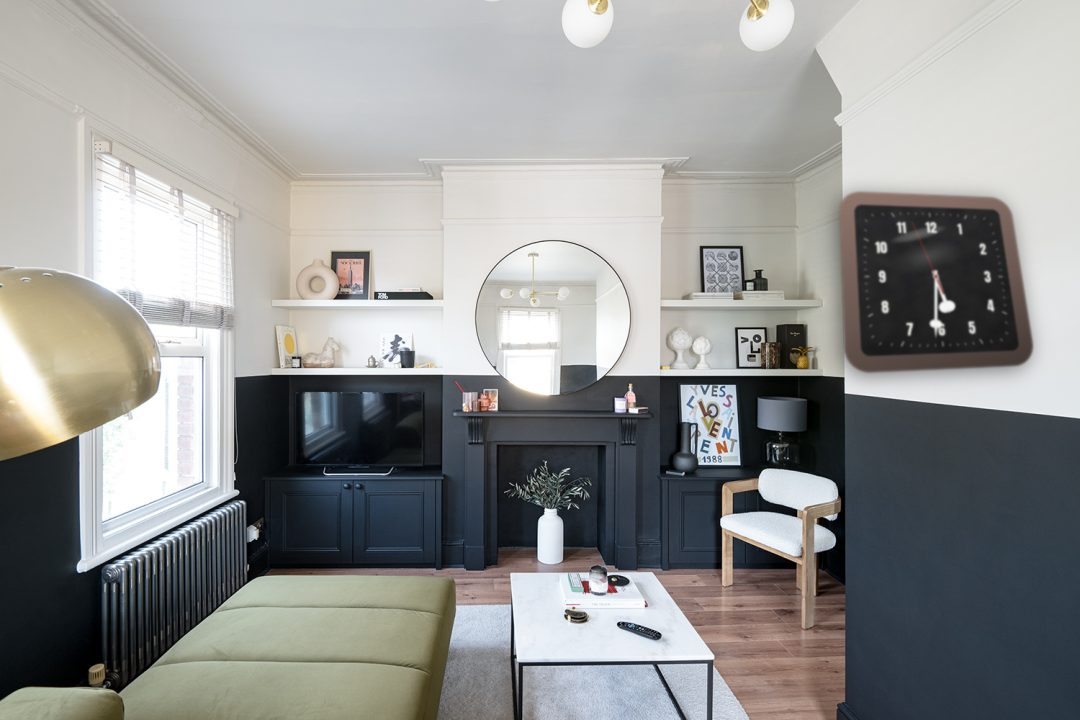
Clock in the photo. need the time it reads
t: 5:30:57
